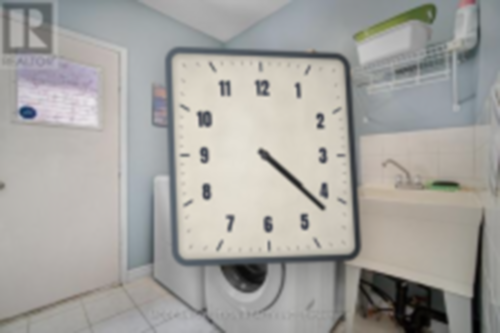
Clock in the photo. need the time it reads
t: 4:22
